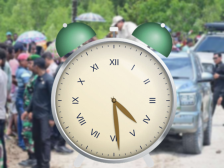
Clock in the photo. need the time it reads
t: 4:29
